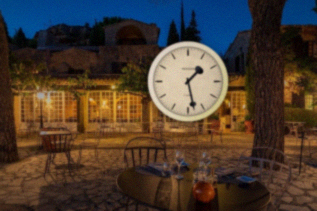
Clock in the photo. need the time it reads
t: 1:28
